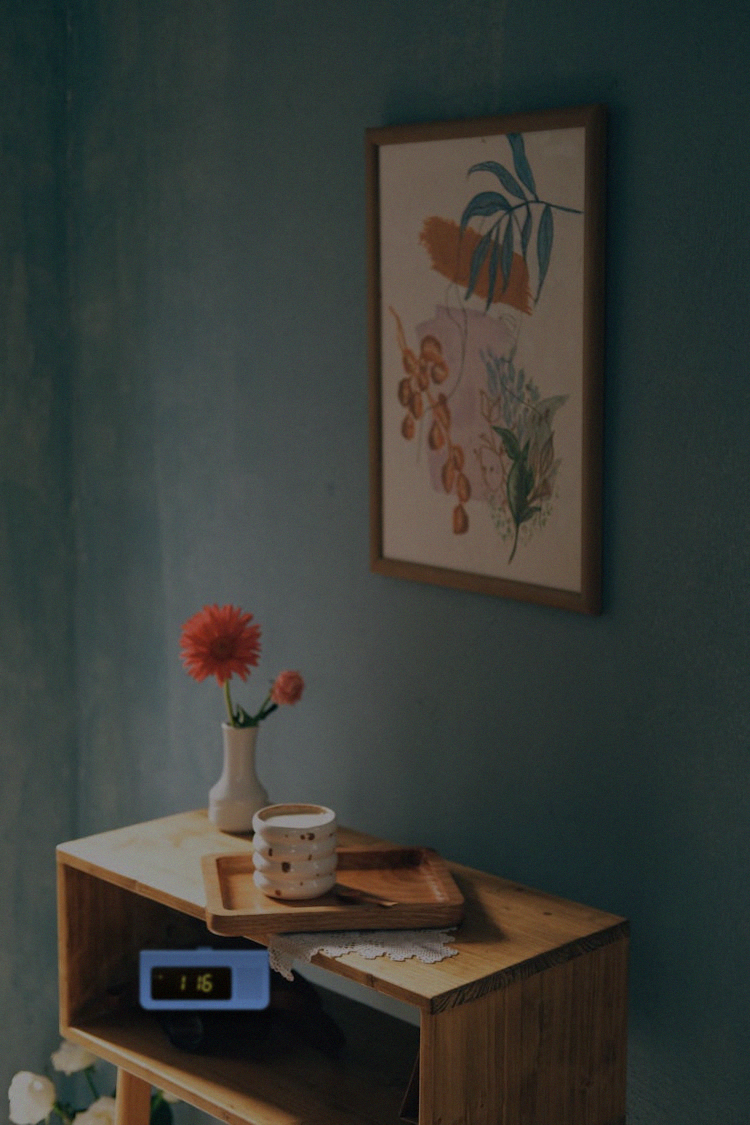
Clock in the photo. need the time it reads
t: 1:16
